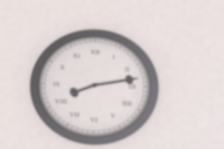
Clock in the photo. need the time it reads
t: 8:13
